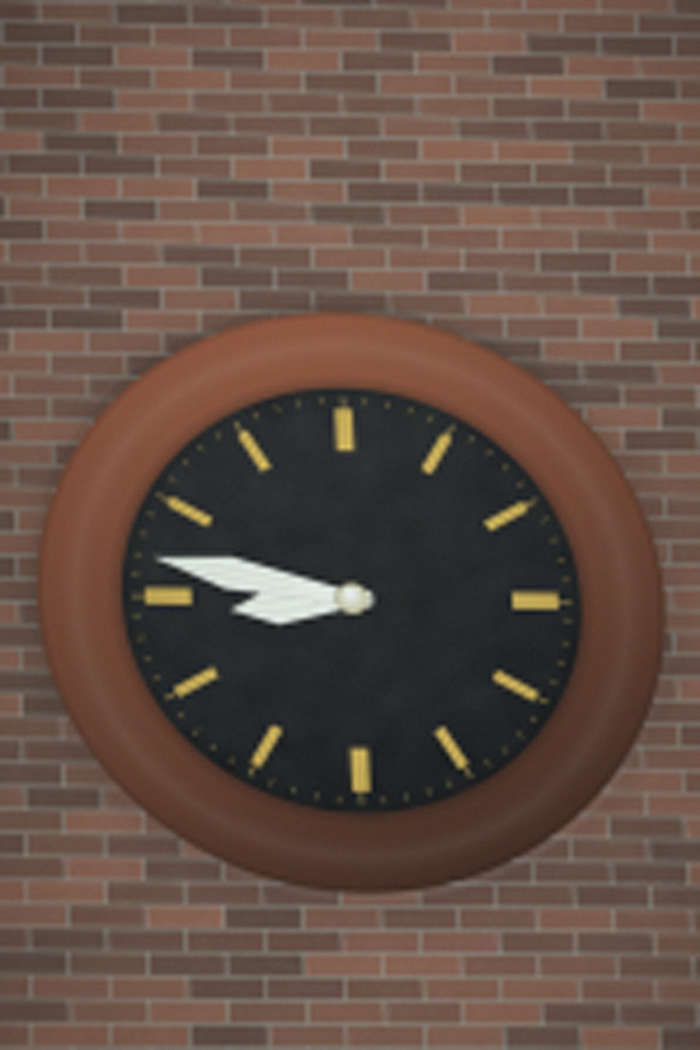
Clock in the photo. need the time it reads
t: 8:47
